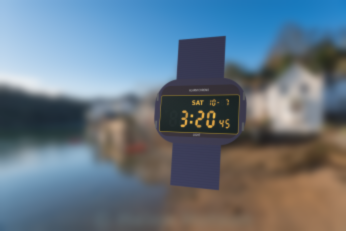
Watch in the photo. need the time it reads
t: 3:20
